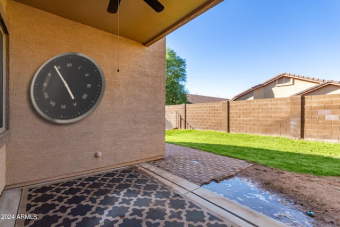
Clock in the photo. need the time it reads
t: 4:54
